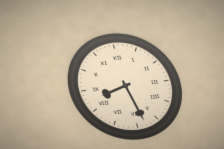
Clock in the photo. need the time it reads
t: 8:28
